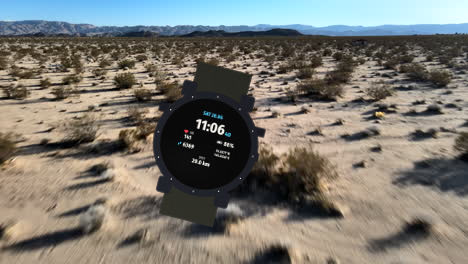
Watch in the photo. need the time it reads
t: 11:06
